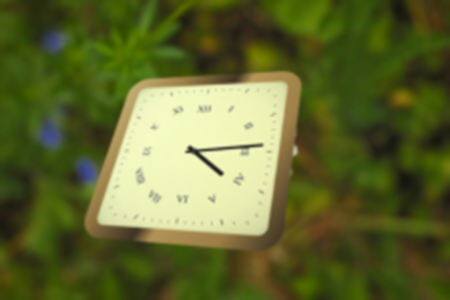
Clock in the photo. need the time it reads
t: 4:14
